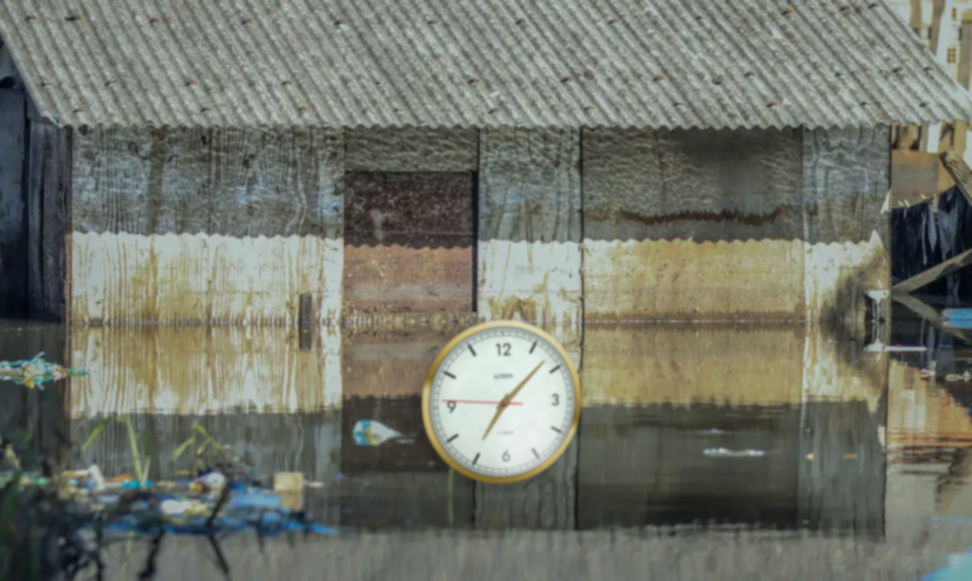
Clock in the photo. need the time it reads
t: 7:07:46
